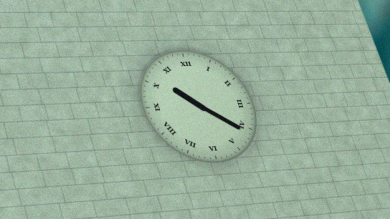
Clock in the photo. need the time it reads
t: 10:21
